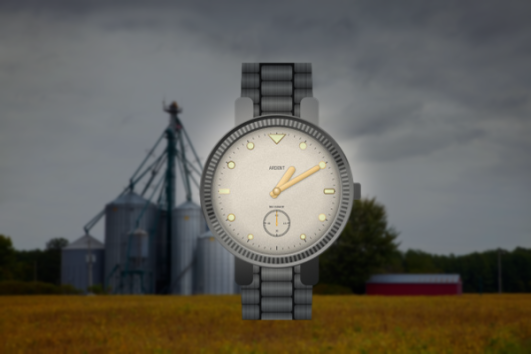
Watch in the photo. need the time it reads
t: 1:10
